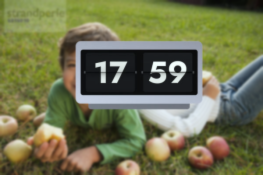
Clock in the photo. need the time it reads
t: 17:59
